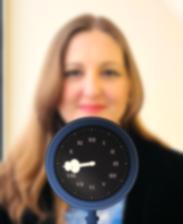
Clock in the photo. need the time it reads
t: 8:44
